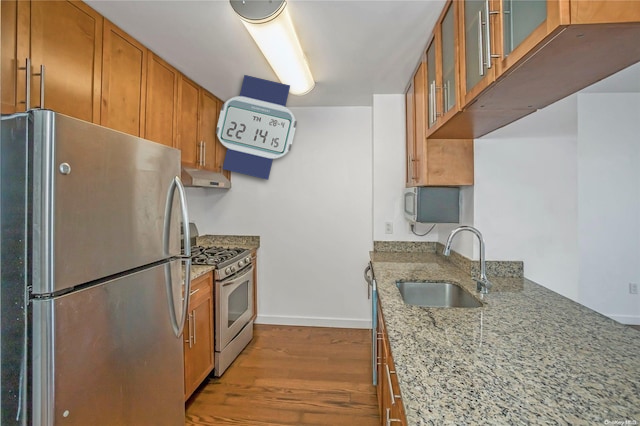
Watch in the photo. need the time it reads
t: 22:14:15
